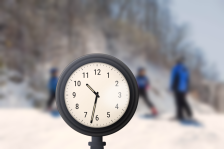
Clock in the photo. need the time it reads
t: 10:32
